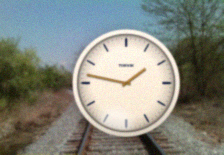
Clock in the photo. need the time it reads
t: 1:47
